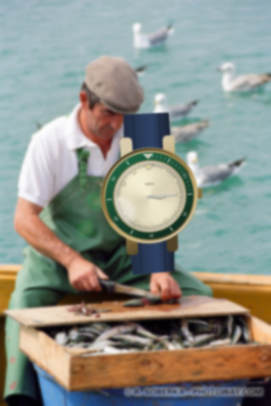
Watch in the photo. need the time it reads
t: 3:15
